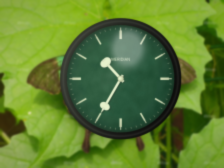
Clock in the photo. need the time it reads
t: 10:35
